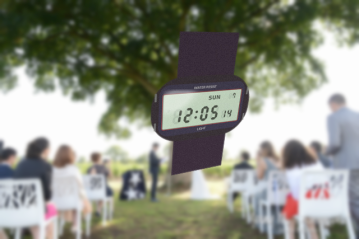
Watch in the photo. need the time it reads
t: 12:05:14
